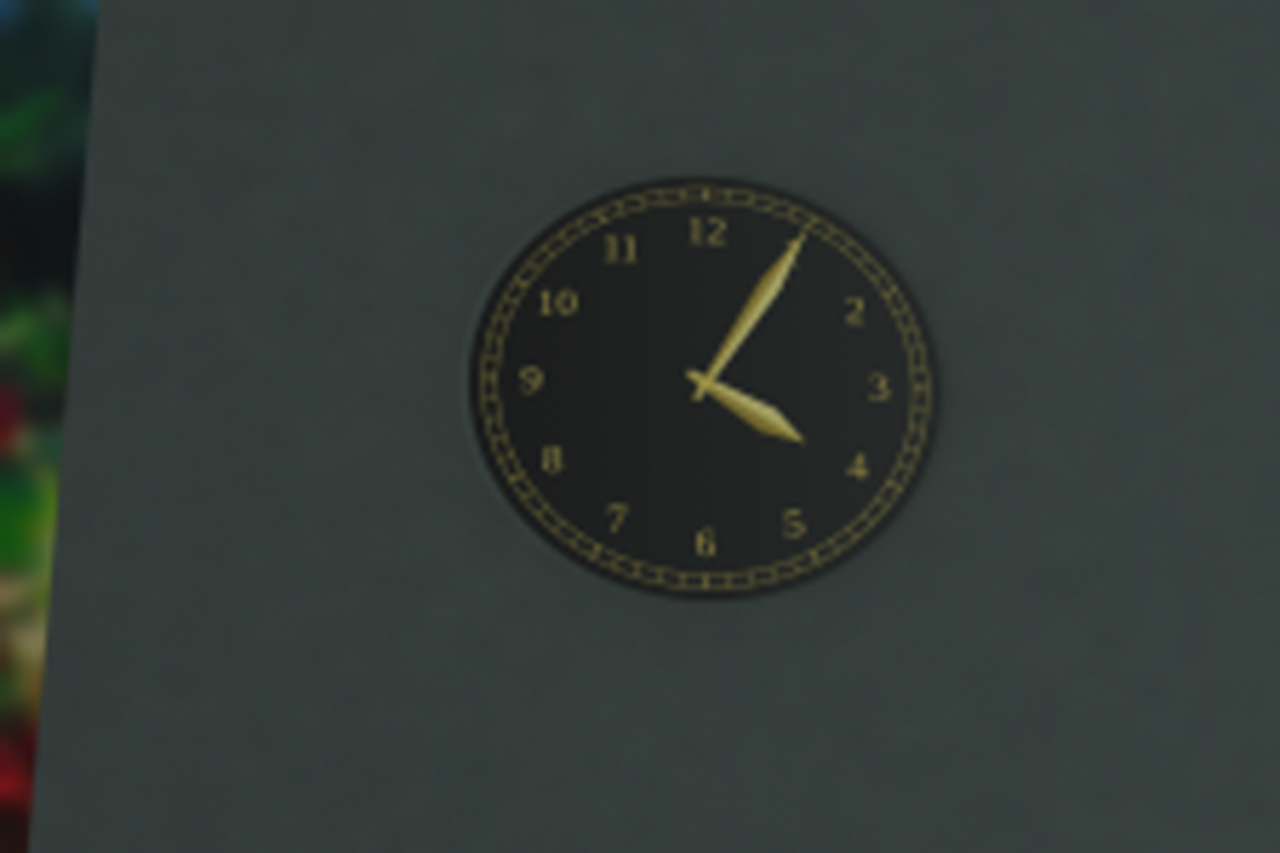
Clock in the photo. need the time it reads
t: 4:05
